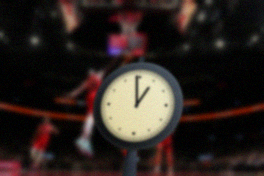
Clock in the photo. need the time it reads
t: 12:59
